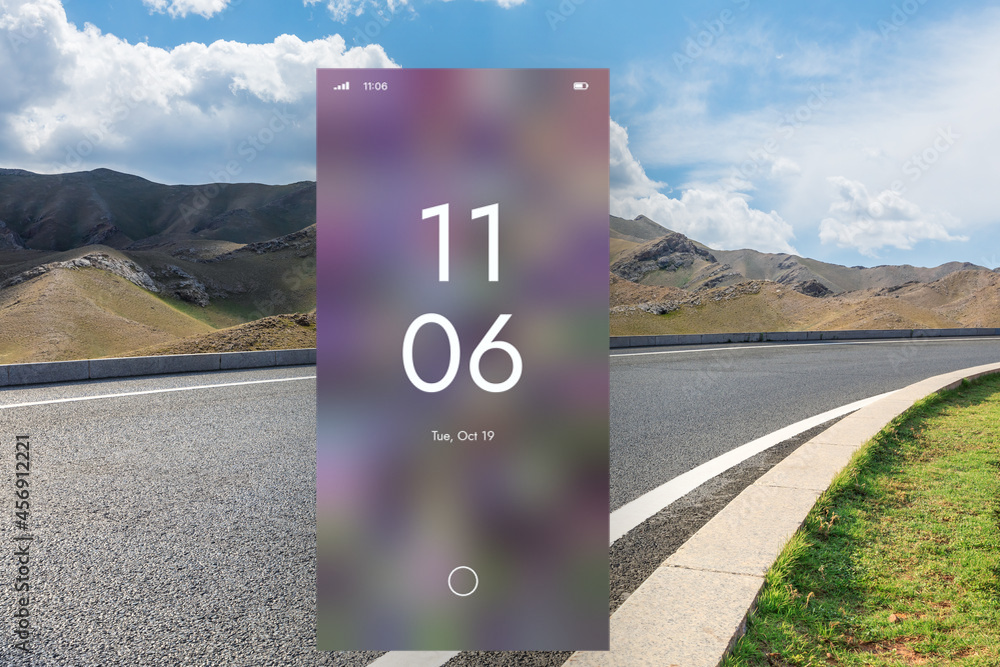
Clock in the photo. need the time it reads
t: 11:06
